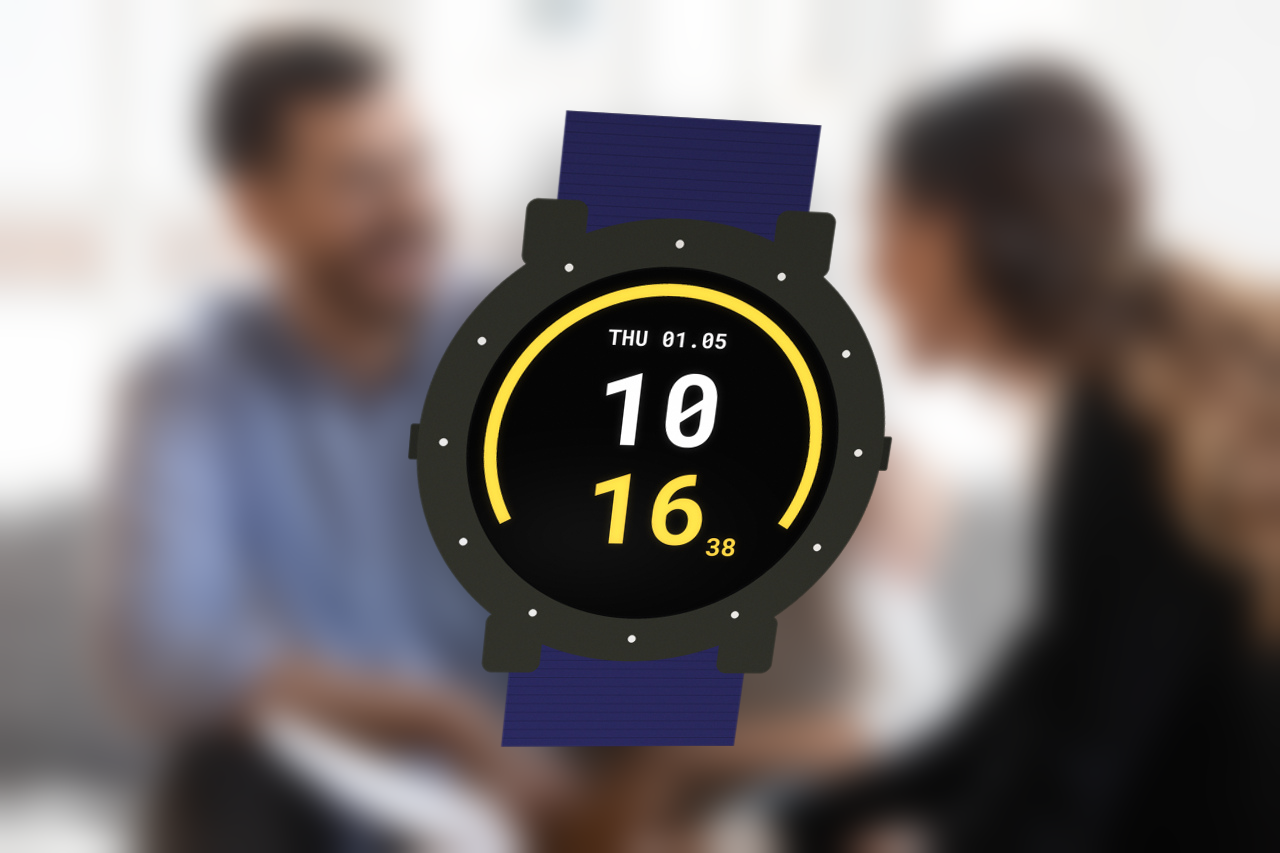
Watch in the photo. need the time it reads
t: 10:16:38
